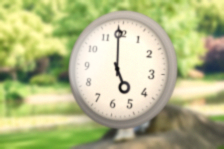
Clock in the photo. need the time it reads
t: 4:59
